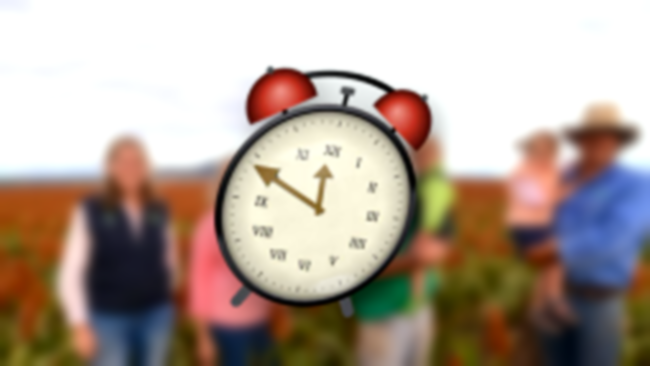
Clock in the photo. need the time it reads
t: 11:49
